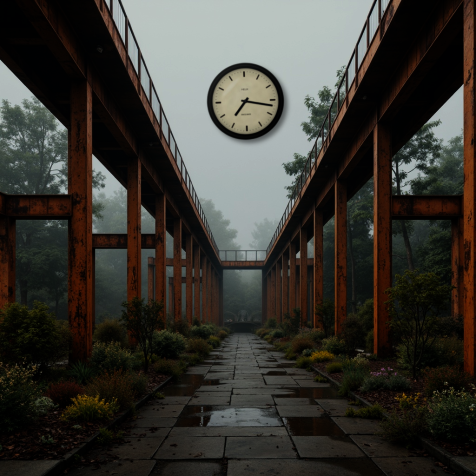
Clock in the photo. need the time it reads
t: 7:17
